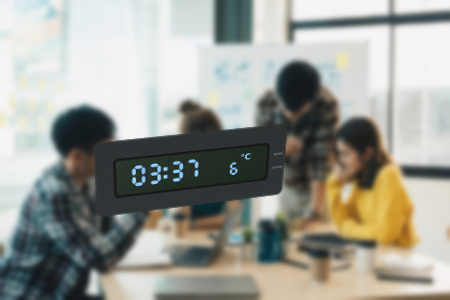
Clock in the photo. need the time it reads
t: 3:37
